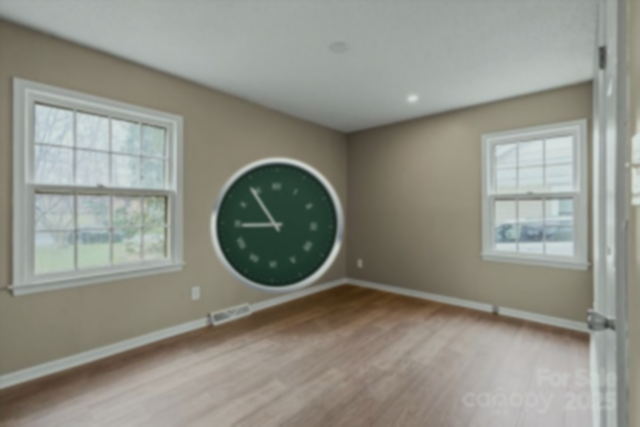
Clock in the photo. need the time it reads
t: 8:54
